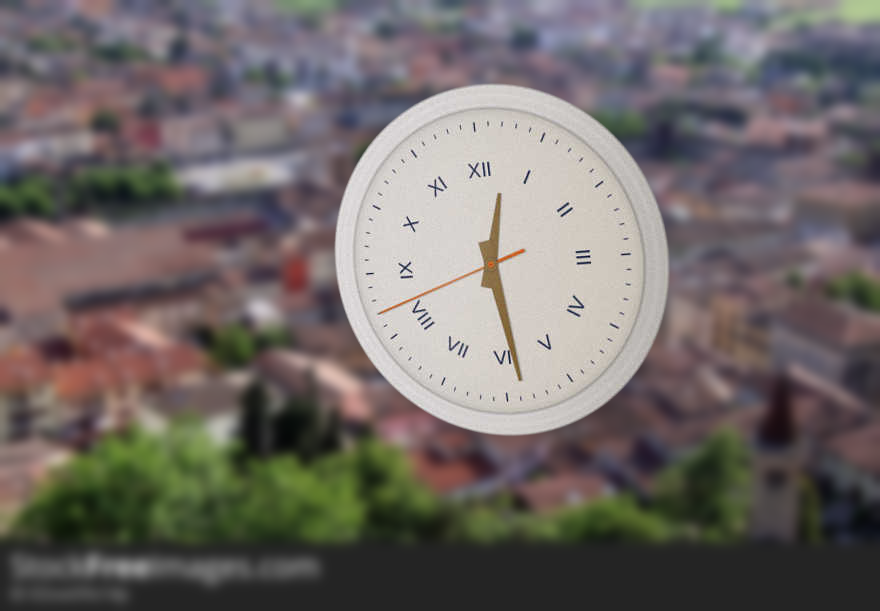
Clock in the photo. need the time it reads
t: 12:28:42
